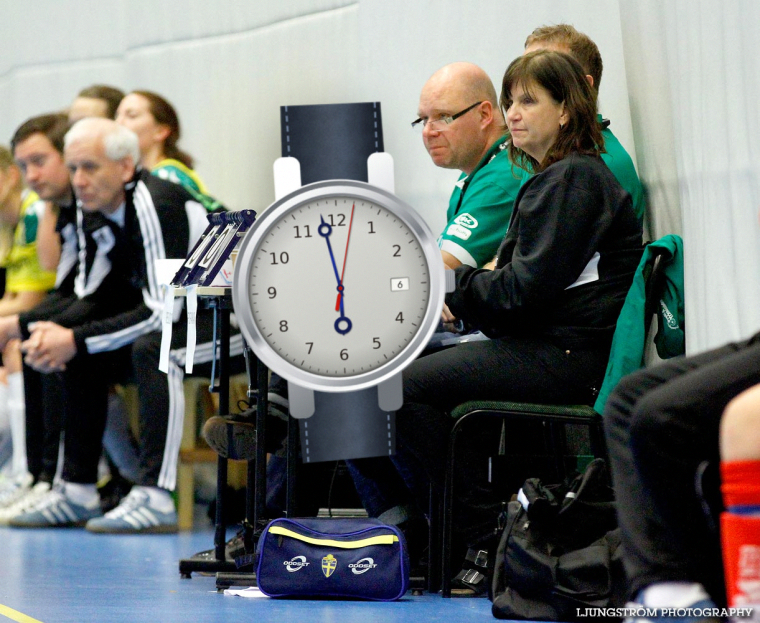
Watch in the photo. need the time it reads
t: 5:58:02
